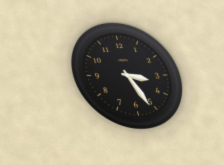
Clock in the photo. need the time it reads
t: 3:26
